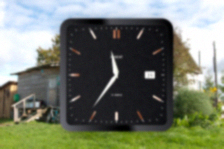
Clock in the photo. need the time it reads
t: 11:36
